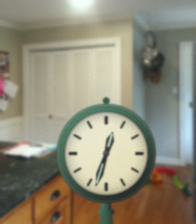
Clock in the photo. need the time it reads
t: 12:33
